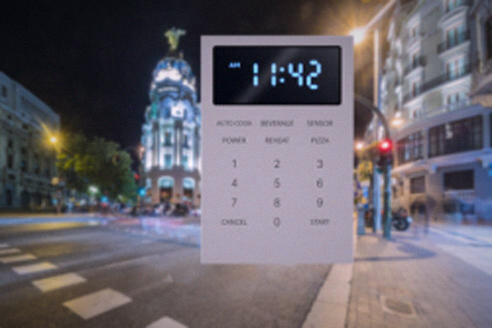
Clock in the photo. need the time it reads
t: 11:42
